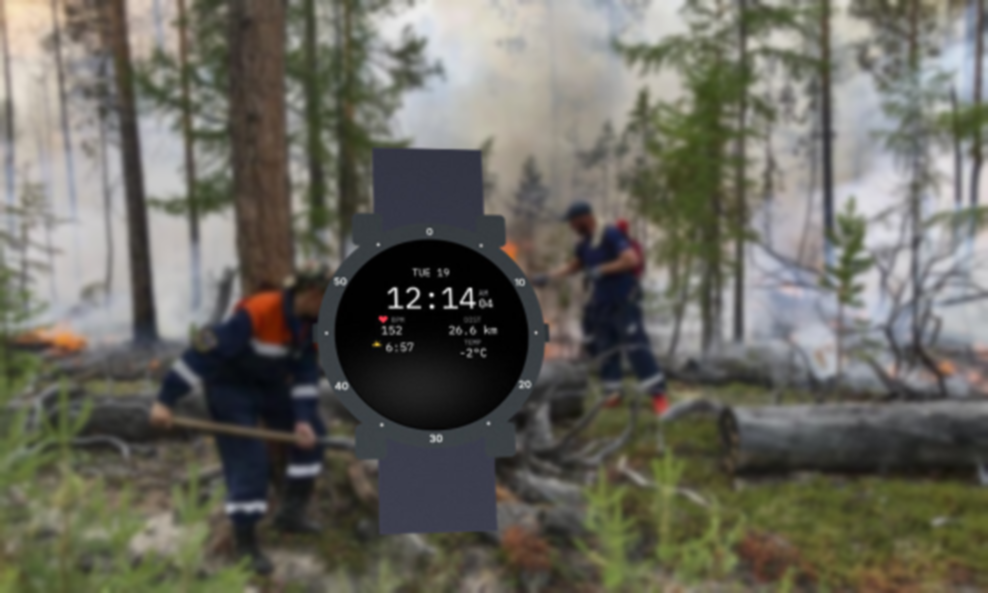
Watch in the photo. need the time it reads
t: 12:14
